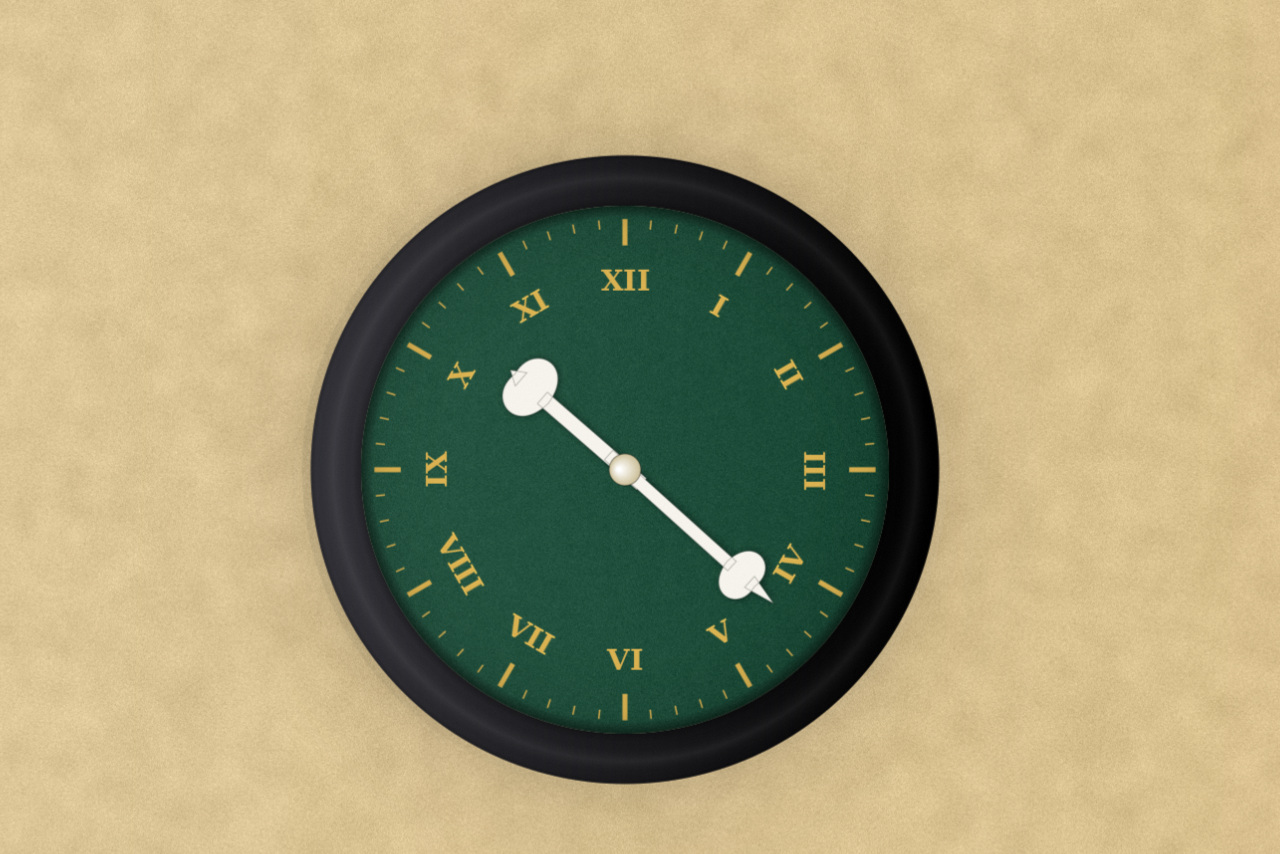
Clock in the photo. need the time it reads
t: 10:22
